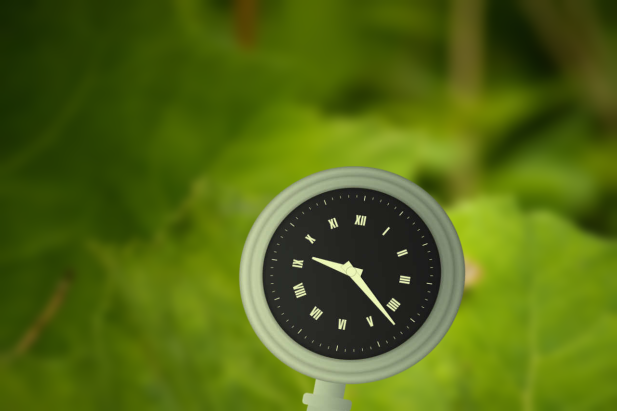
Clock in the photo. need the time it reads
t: 9:22
